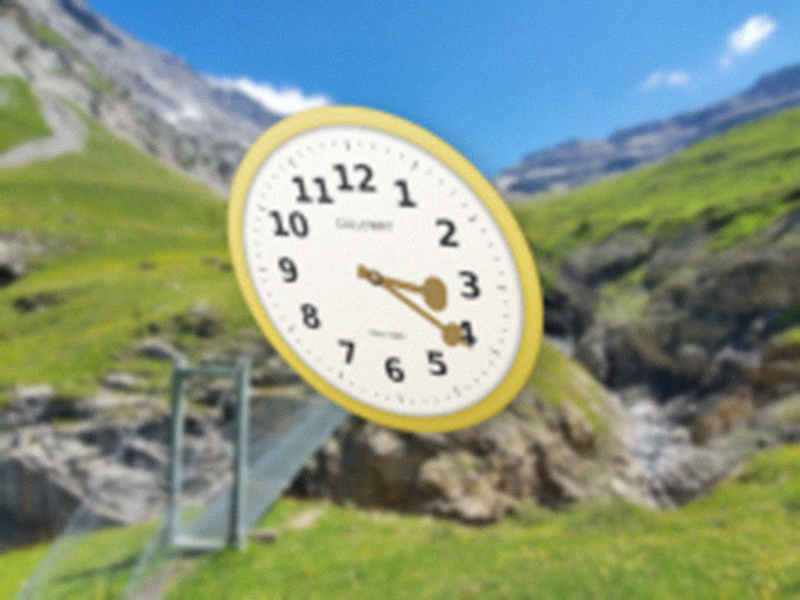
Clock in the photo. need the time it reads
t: 3:21
